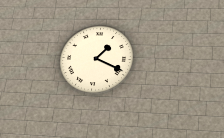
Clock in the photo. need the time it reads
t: 1:19
